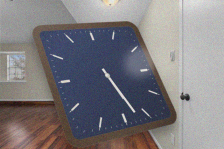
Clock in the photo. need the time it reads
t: 5:27
